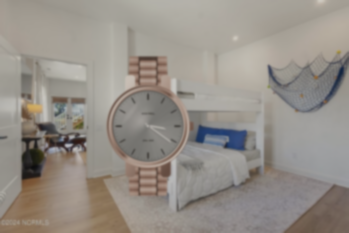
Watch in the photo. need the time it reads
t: 3:21
